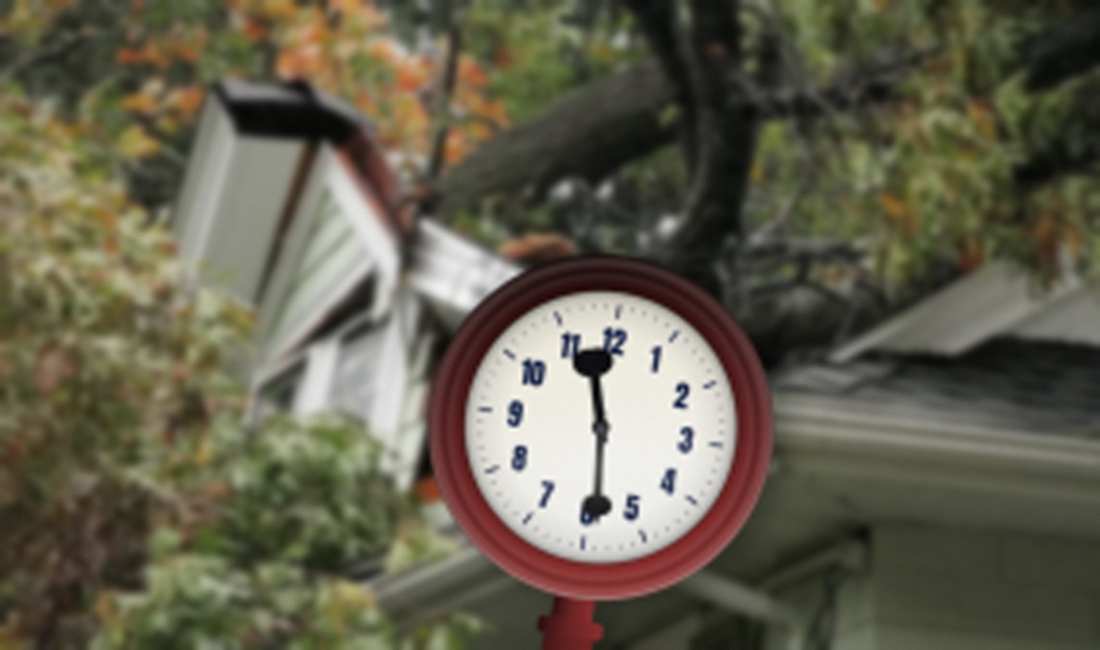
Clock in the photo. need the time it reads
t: 11:29
